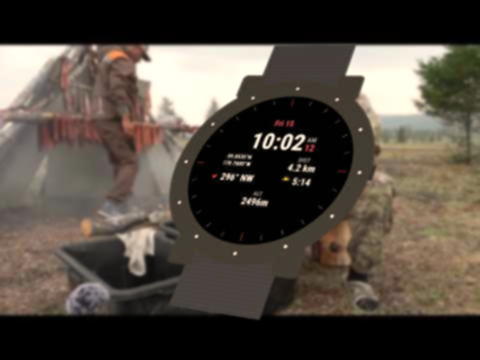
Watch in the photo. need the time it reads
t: 10:02
